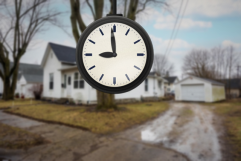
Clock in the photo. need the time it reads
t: 8:59
